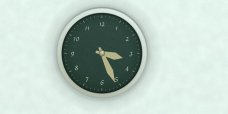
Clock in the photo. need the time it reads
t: 3:26
